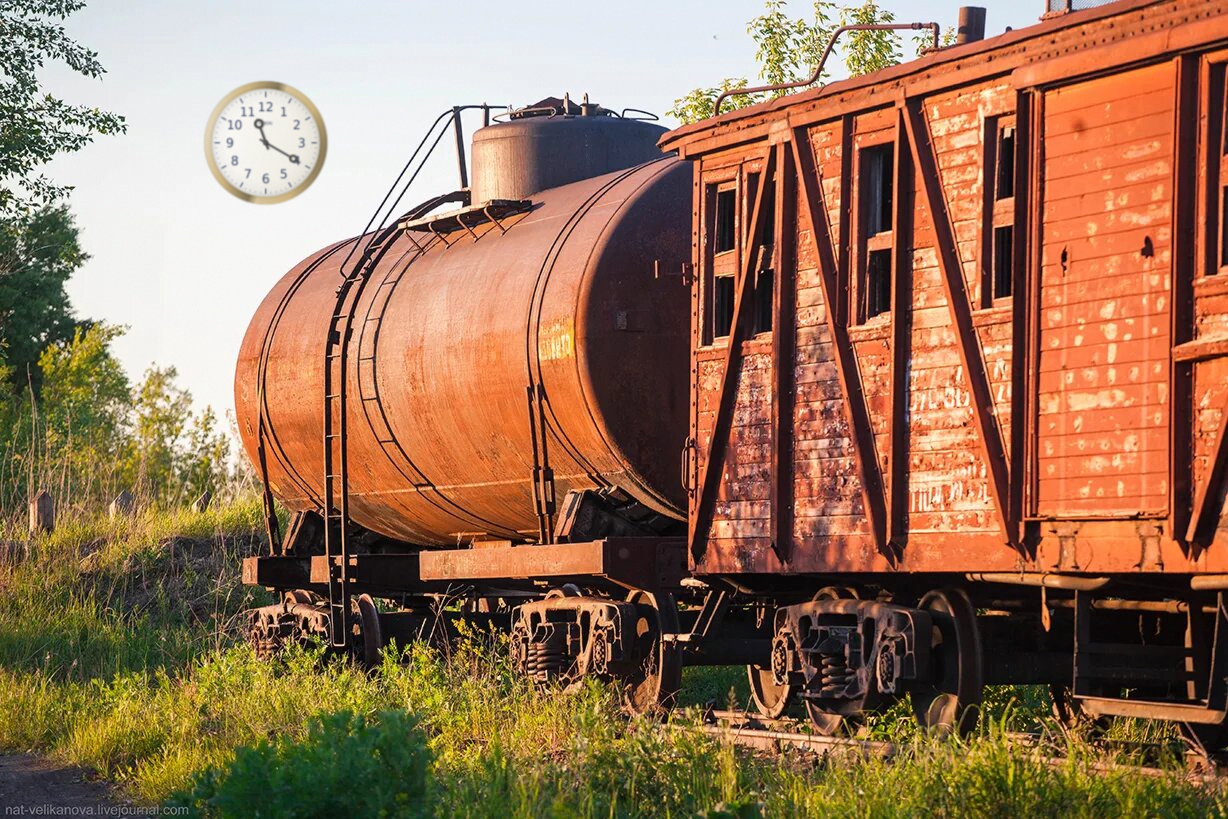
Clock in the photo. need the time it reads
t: 11:20
